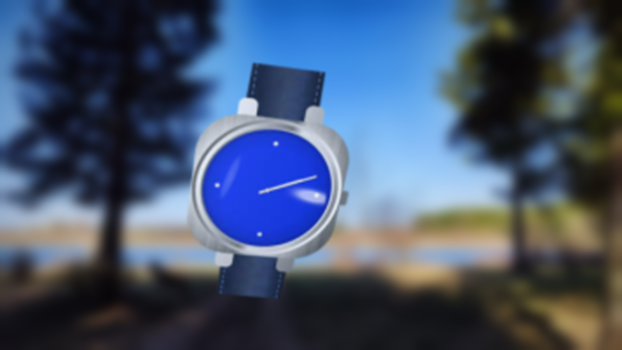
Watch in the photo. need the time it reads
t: 2:11
